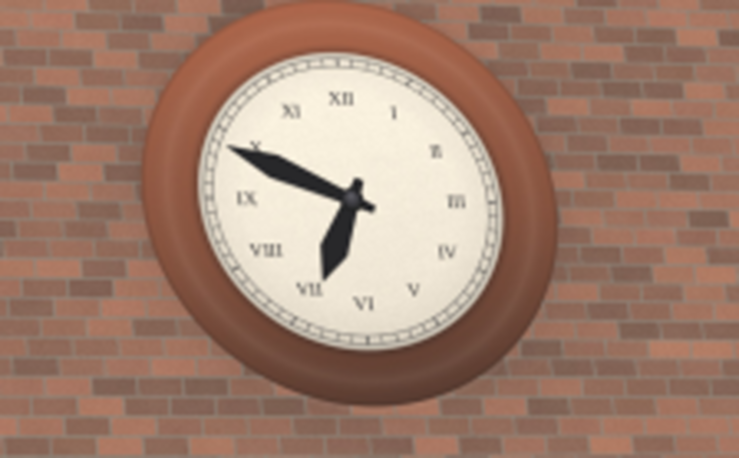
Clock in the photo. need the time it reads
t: 6:49
